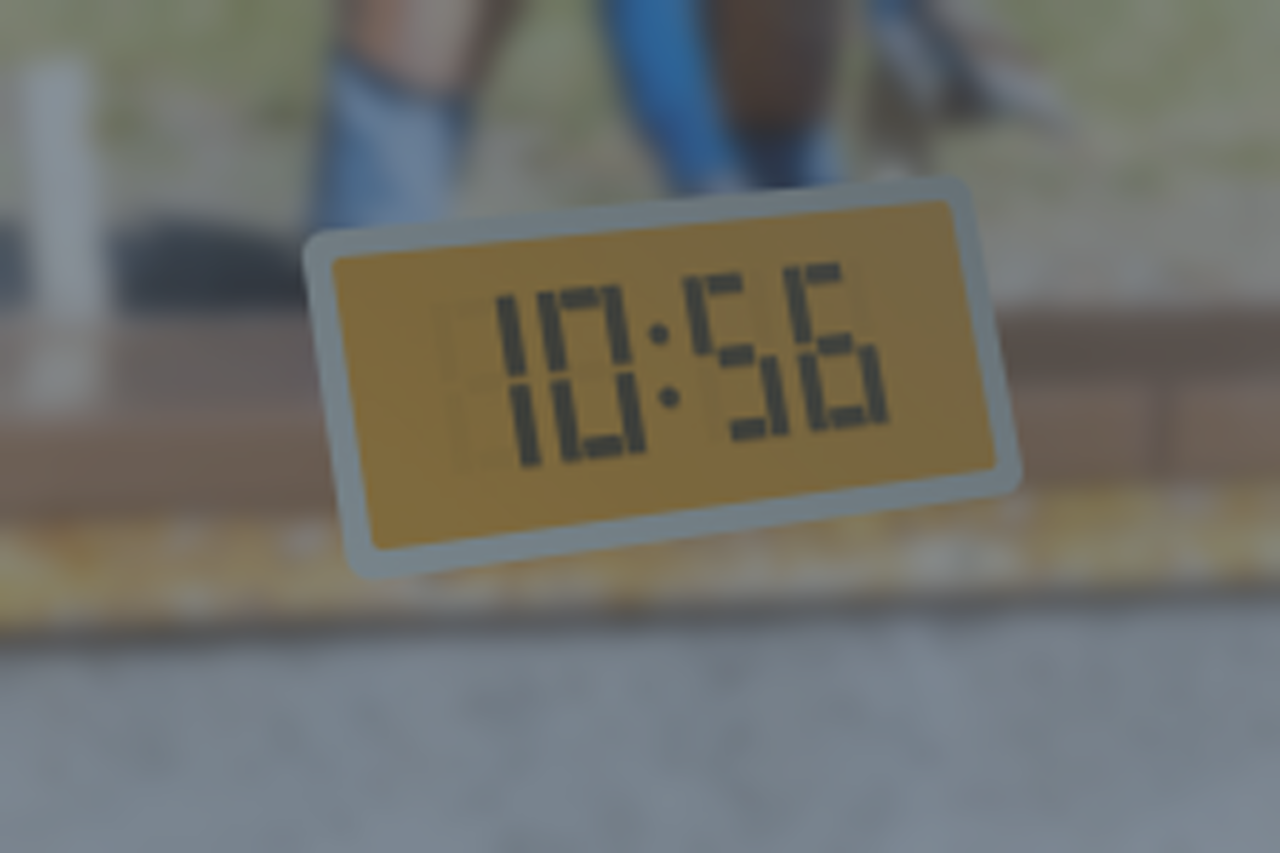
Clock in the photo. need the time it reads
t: 10:56
